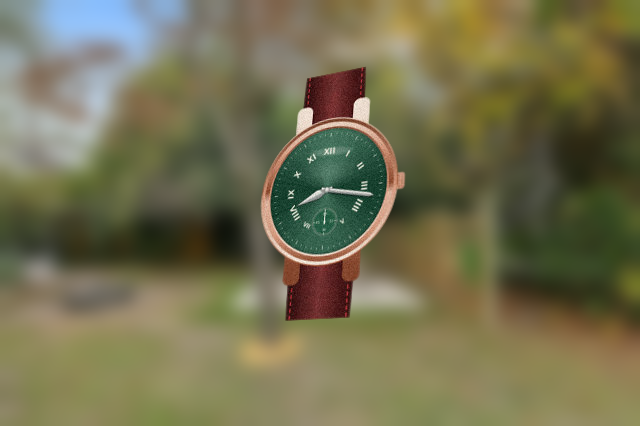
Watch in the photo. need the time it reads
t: 8:17
